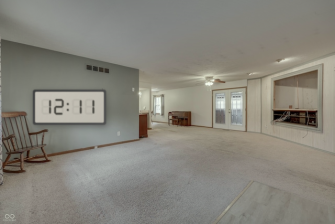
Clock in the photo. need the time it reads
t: 12:11
